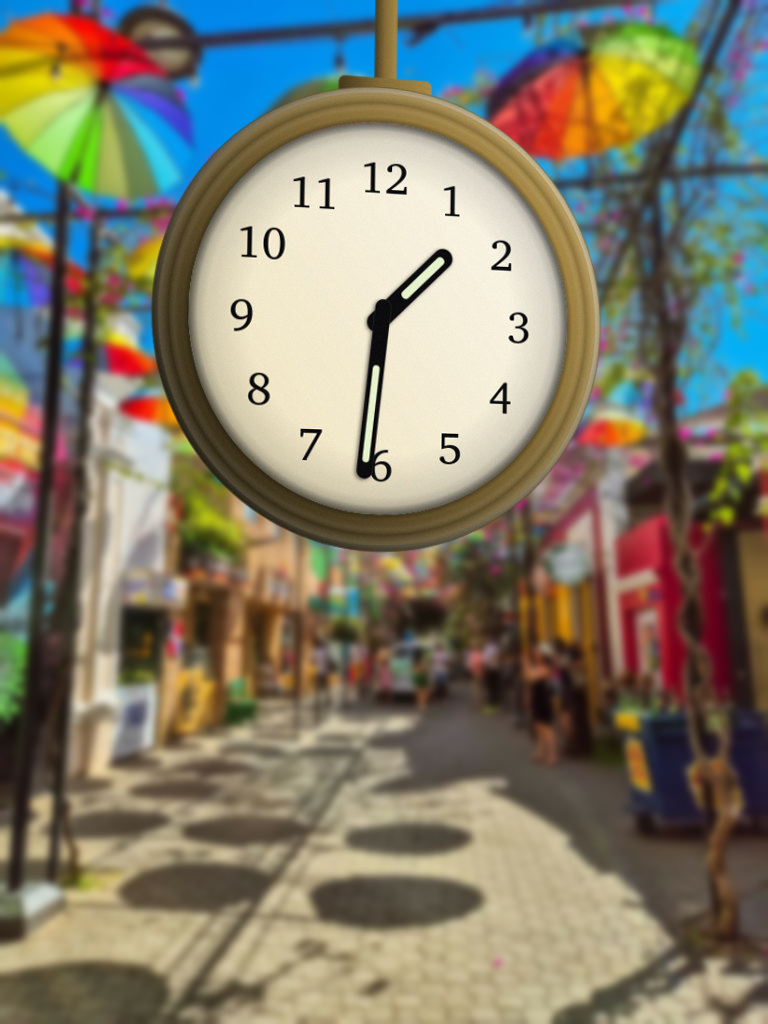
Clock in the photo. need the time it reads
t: 1:31
